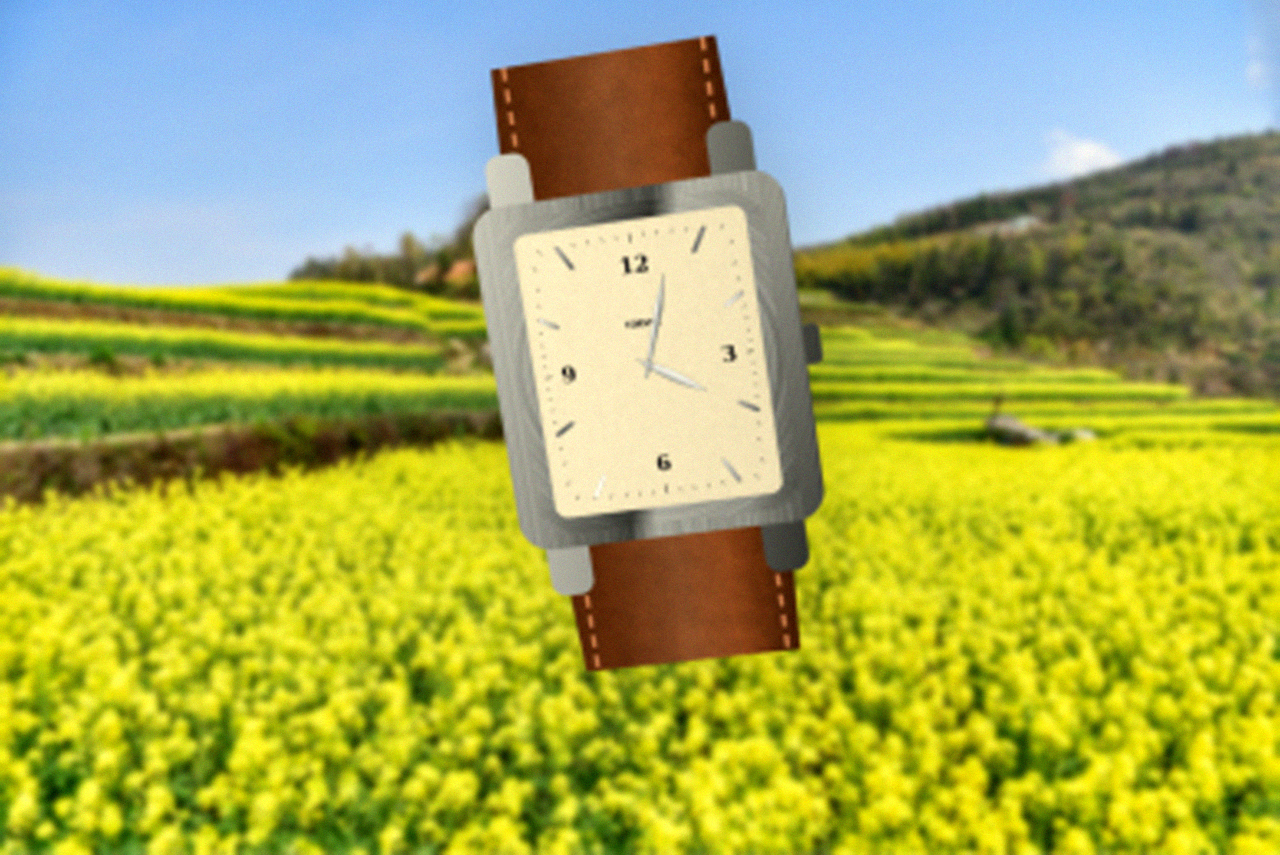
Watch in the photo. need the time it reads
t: 4:03
